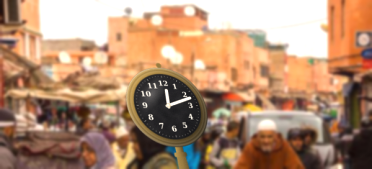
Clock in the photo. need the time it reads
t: 12:12
